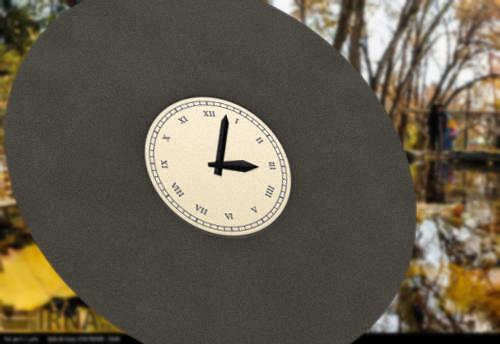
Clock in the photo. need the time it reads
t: 3:03
